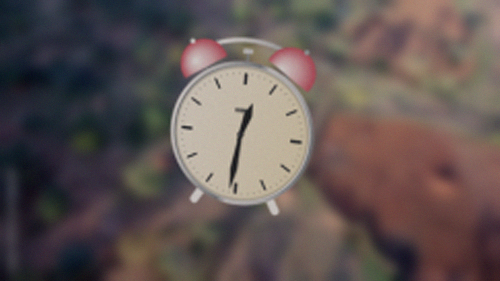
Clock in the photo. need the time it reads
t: 12:31
